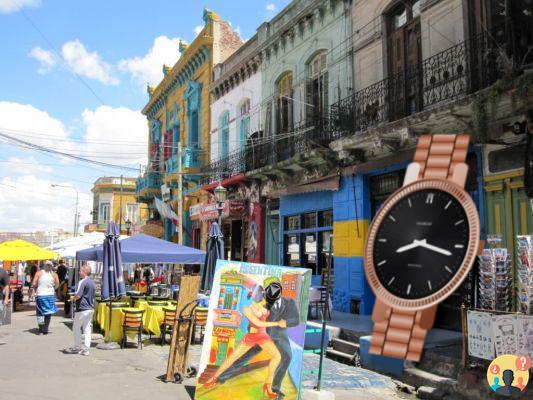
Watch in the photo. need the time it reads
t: 8:17
